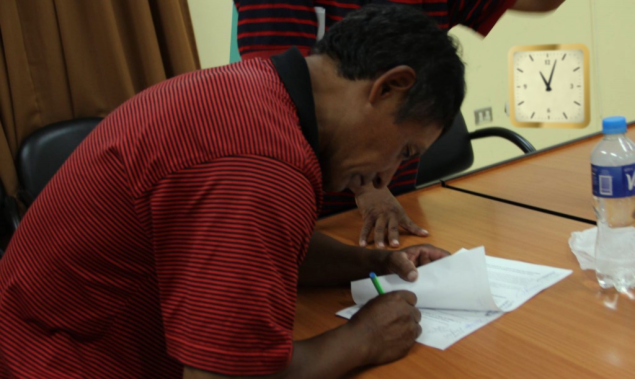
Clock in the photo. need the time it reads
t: 11:03
